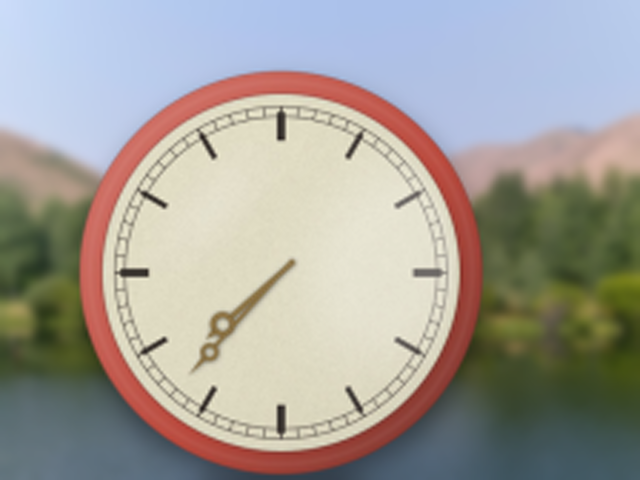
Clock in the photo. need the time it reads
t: 7:37
